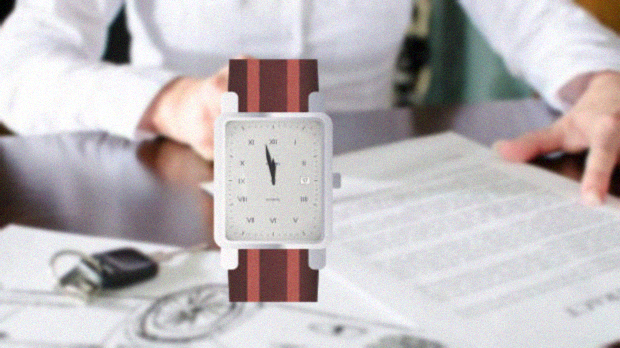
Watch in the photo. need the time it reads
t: 11:58
